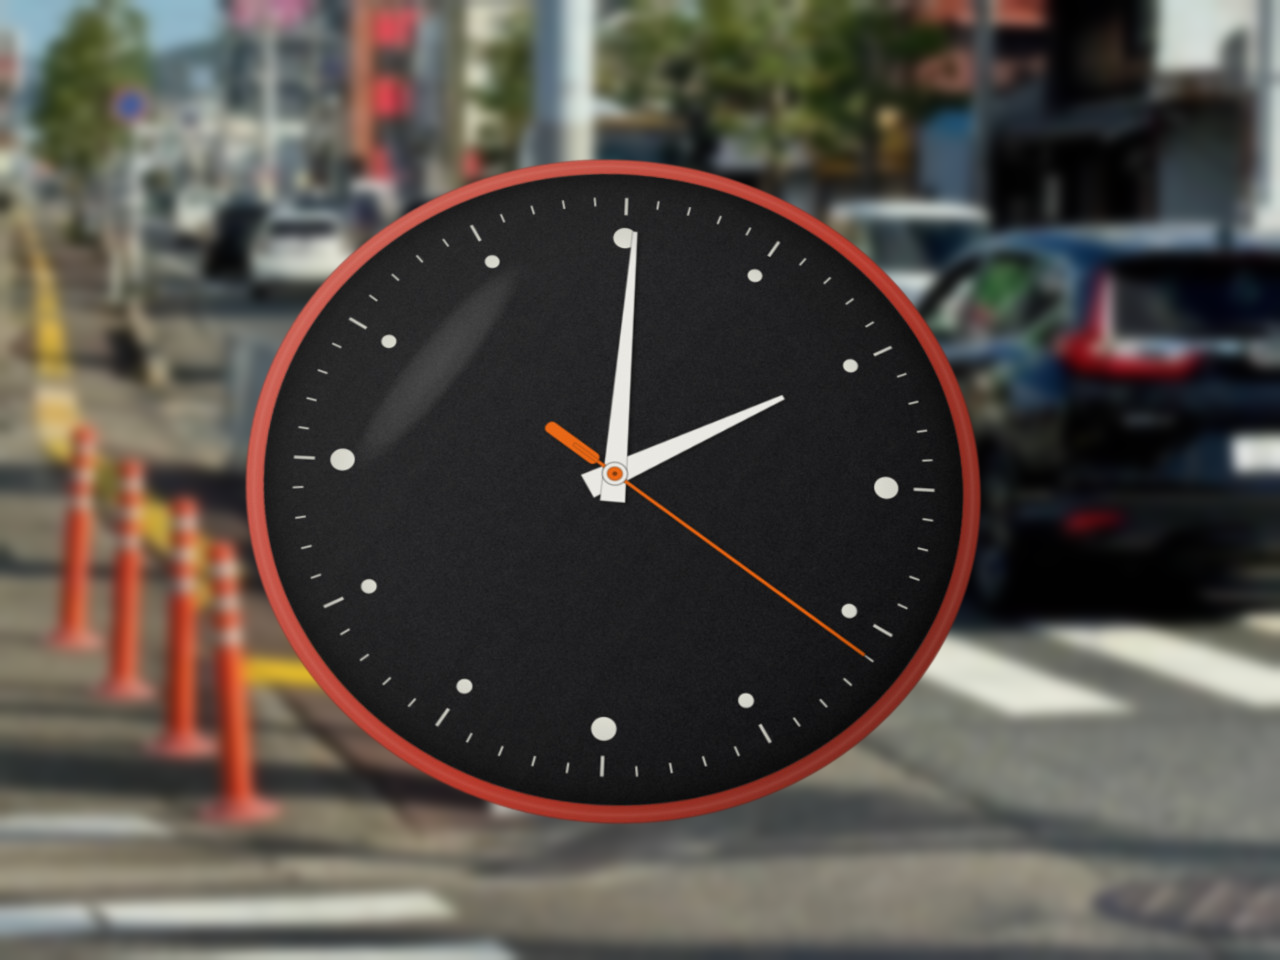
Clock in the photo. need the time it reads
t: 2:00:21
